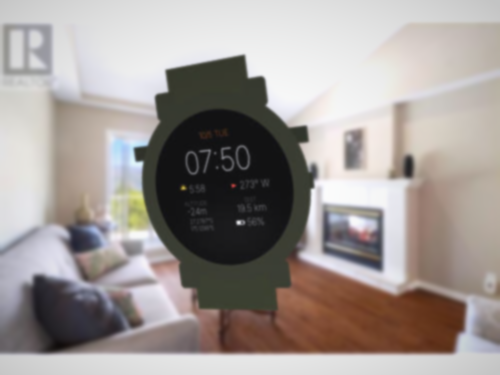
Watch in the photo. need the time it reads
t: 7:50
